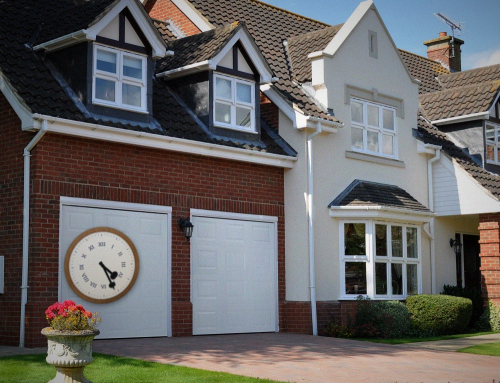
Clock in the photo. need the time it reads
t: 4:26
